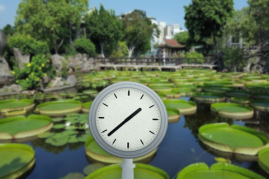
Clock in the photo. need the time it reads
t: 1:38
